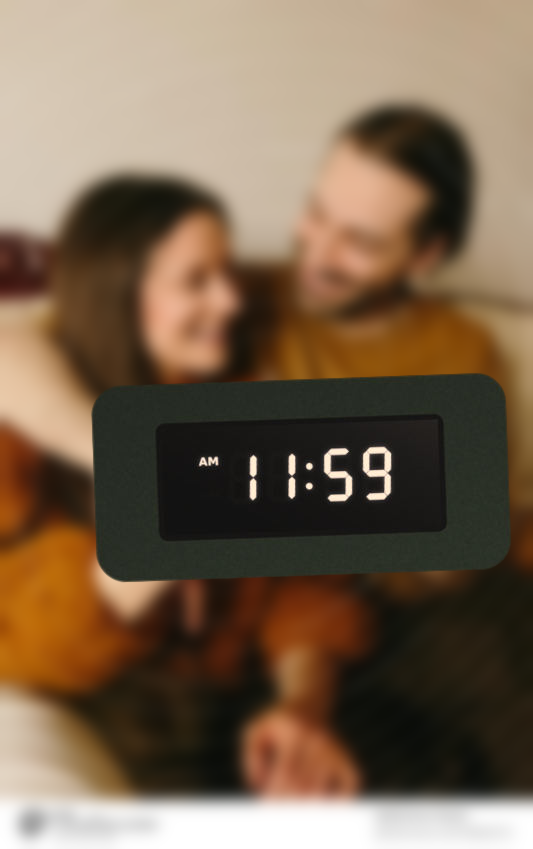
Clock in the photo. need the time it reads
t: 11:59
